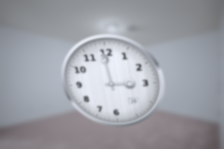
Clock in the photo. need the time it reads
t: 2:59
